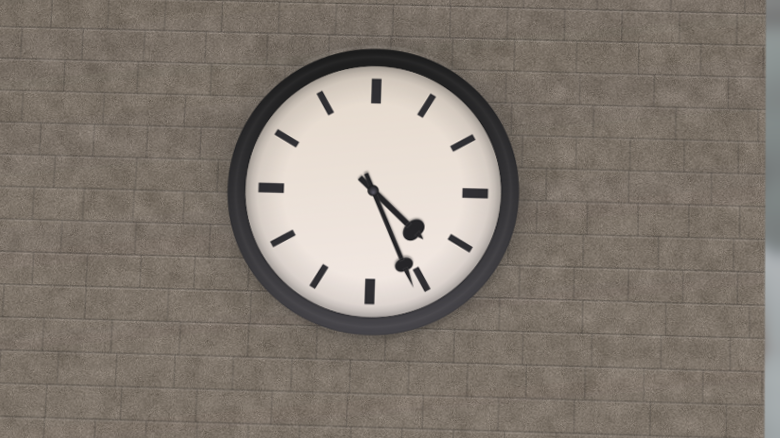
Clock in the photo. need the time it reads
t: 4:26
